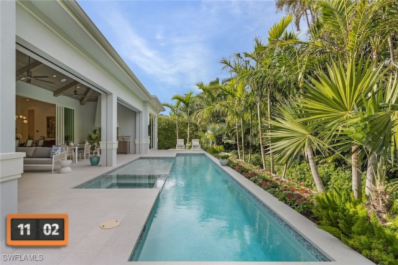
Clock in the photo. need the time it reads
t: 11:02
